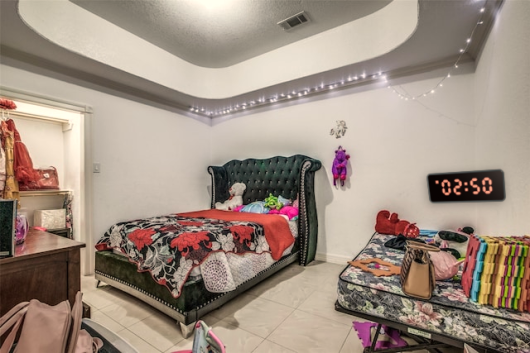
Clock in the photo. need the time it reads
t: 2:50
